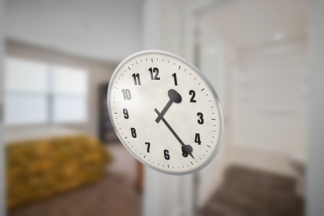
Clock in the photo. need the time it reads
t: 1:24
